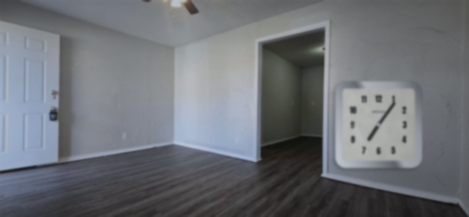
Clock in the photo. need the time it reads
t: 7:06
